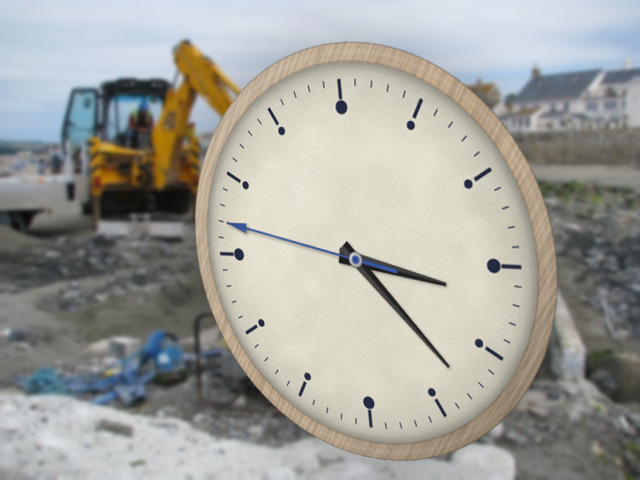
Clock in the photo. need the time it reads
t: 3:22:47
